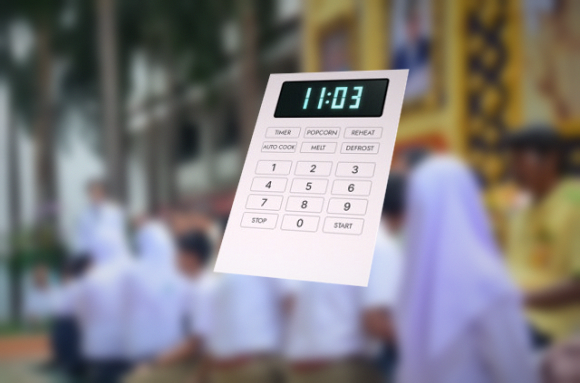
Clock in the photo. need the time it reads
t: 11:03
